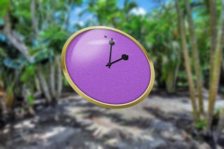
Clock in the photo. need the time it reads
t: 2:02
